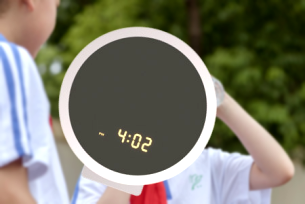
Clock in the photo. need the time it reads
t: 4:02
